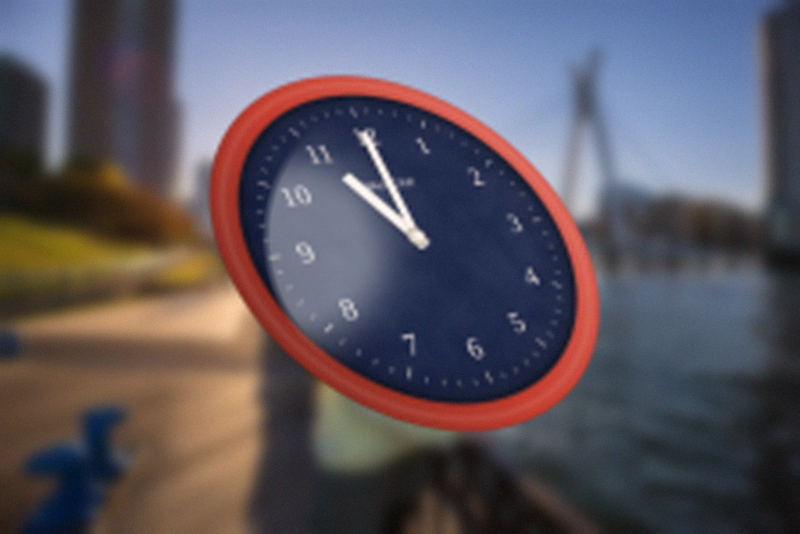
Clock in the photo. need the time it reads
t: 11:00
